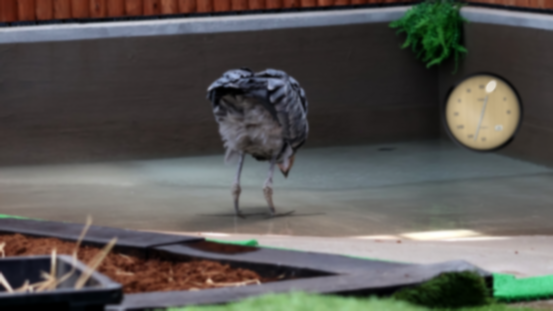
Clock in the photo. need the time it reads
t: 12:33
